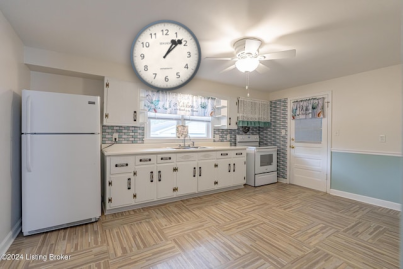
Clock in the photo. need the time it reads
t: 1:08
